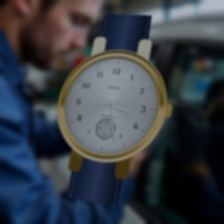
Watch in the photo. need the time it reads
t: 3:27
